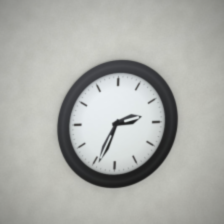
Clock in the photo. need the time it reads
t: 2:34
